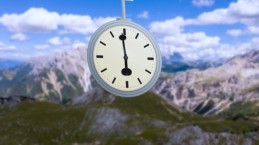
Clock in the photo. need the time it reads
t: 5:59
